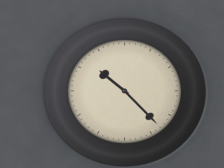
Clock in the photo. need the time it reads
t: 10:23
